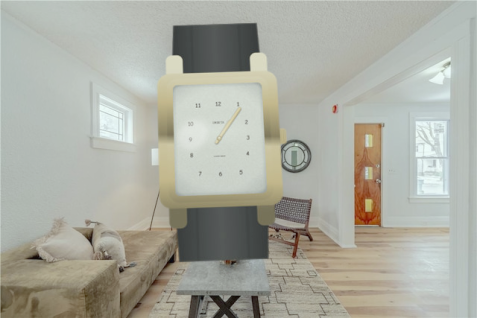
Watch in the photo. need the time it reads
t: 1:06
